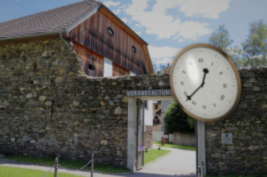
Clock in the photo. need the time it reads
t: 12:38
